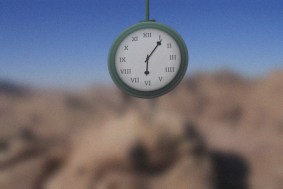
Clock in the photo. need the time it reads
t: 6:06
